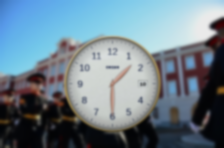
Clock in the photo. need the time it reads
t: 1:30
